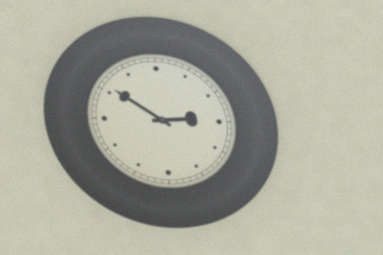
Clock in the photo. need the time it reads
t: 2:51
